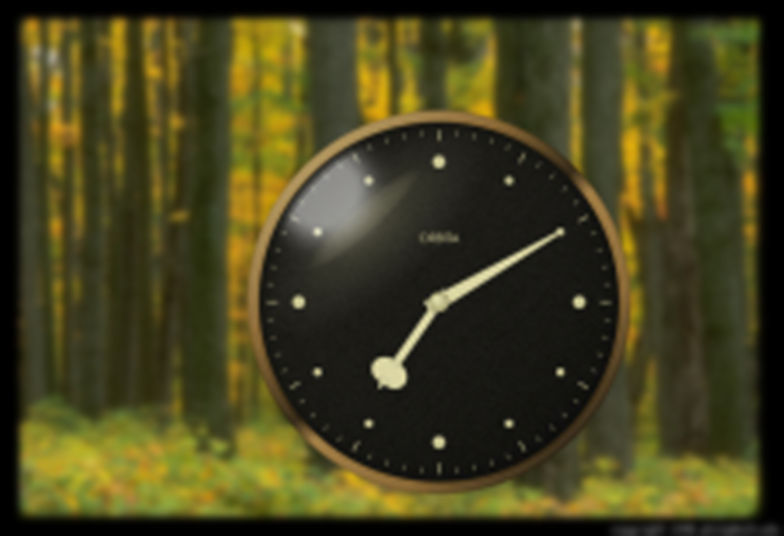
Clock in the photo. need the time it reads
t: 7:10
